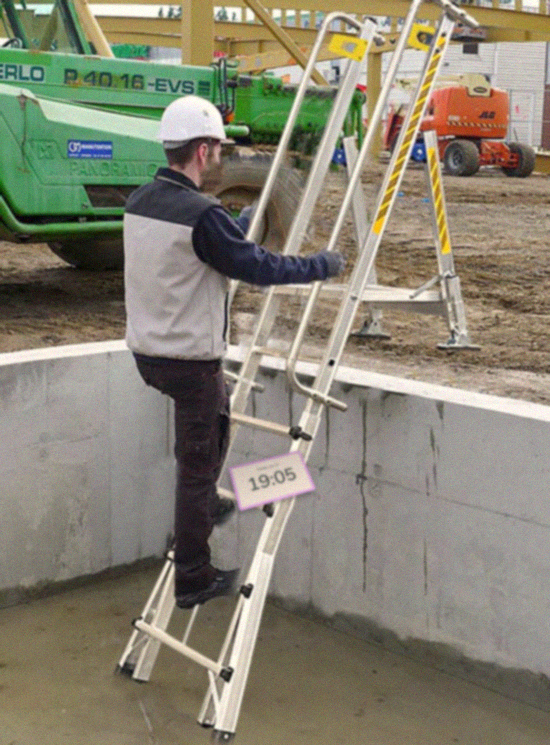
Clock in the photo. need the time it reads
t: 19:05
